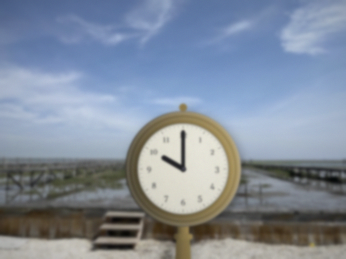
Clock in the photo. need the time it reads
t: 10:00
